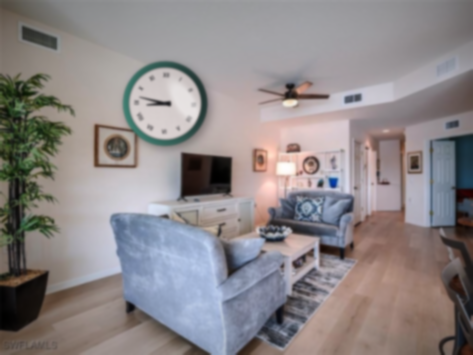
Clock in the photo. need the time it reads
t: 8:47
